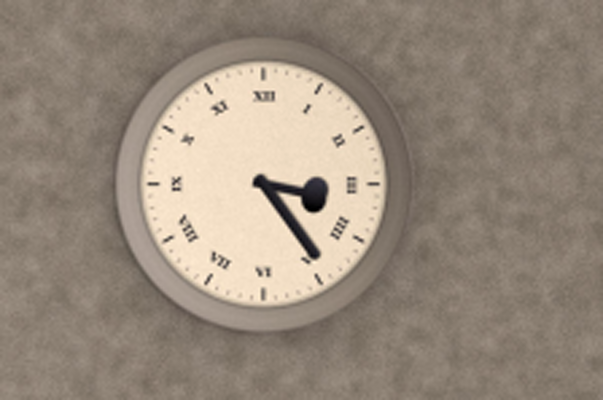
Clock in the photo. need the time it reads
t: 3:24
